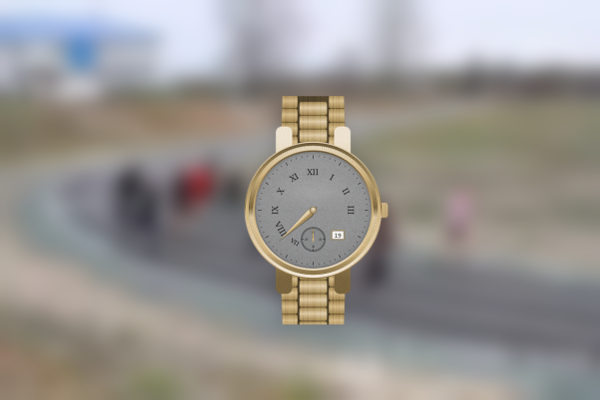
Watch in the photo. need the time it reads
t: 7:38
